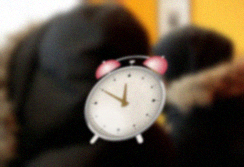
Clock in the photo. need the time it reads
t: 11:50
